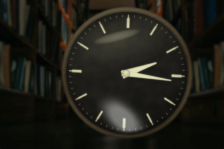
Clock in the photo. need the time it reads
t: 2:16
